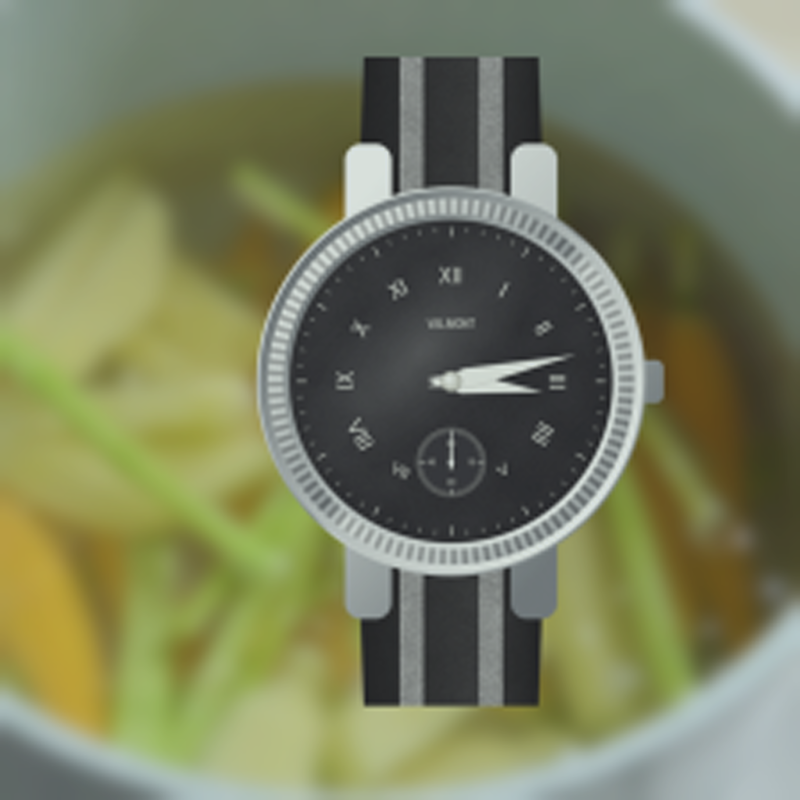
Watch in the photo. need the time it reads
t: 3:13
